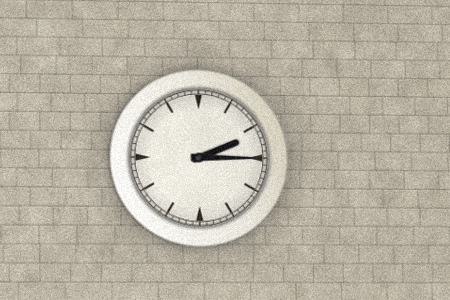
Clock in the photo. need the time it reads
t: 2:15
